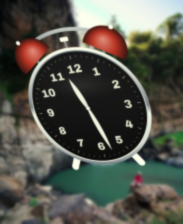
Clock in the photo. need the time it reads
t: 11:28
